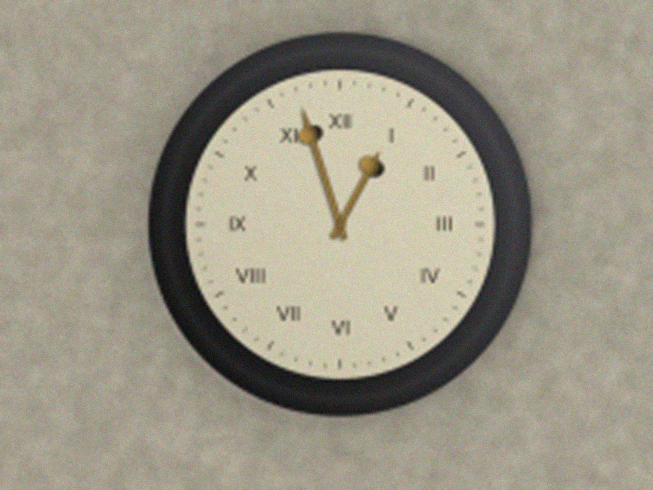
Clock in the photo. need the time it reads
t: 12:57
